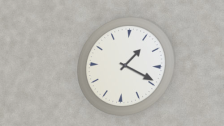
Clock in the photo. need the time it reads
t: 1:19
